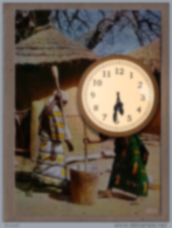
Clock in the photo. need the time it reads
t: 5:31
